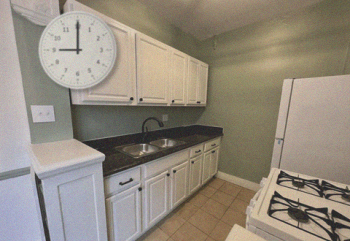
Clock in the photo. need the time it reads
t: 9:00
